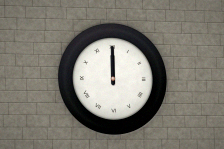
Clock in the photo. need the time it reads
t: 12:00
